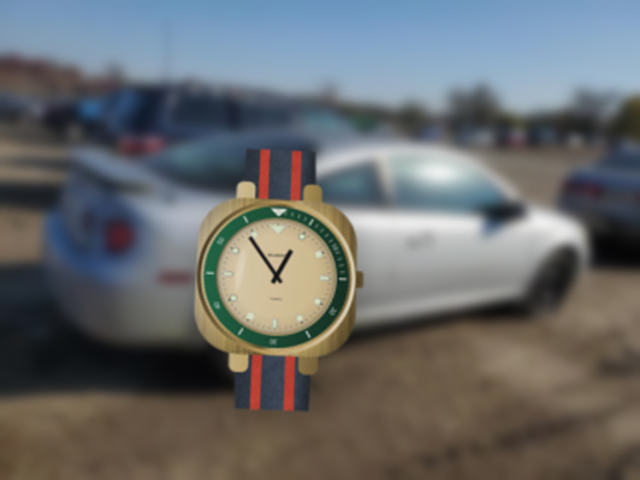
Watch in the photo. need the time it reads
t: 12:54
